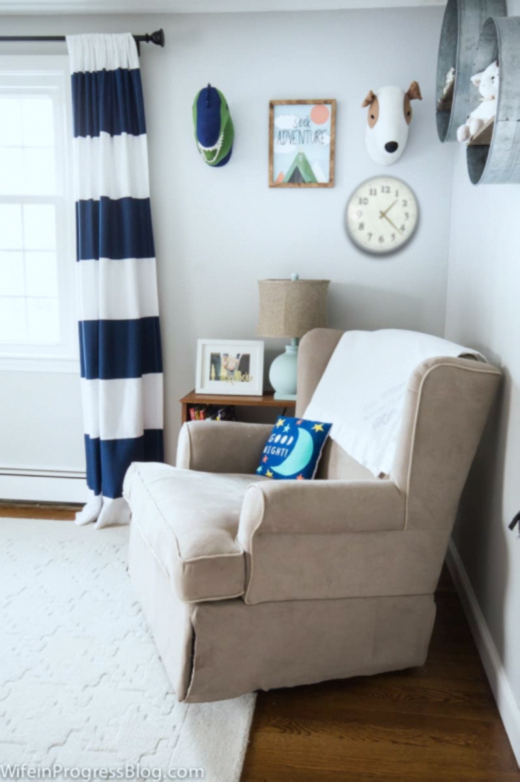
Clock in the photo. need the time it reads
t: 1:22
